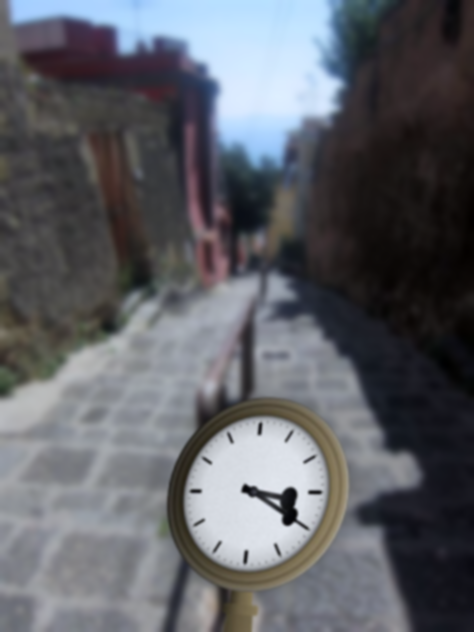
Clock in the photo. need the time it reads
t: 3:20
